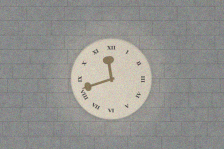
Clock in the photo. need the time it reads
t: 11:42
